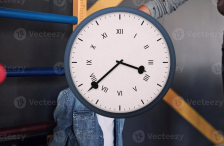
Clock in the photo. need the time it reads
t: 3:38
